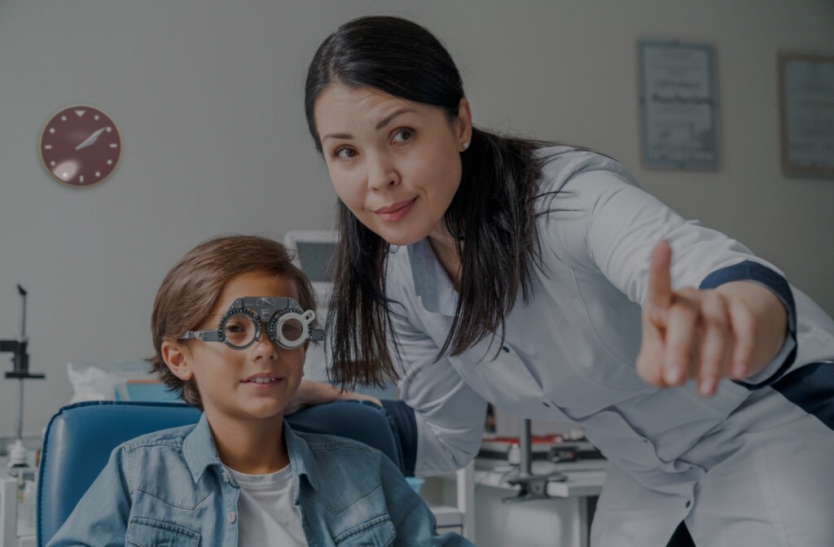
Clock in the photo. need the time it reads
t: 2:09
